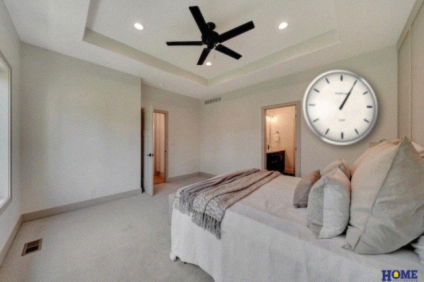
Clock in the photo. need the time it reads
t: 1:05
